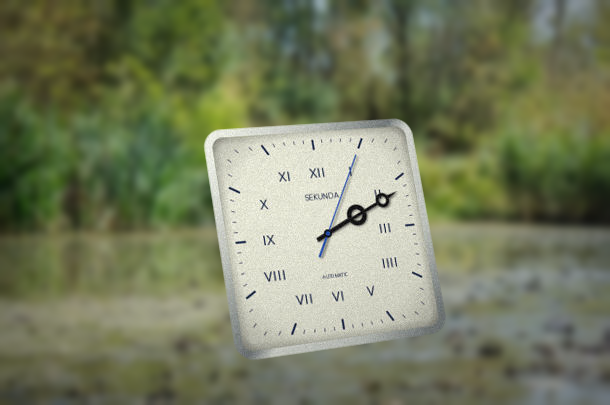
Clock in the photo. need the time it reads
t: 2:11:05
